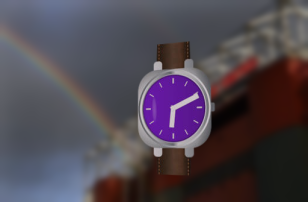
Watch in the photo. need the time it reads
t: 6:11
